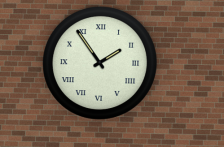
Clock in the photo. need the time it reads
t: 1:54
